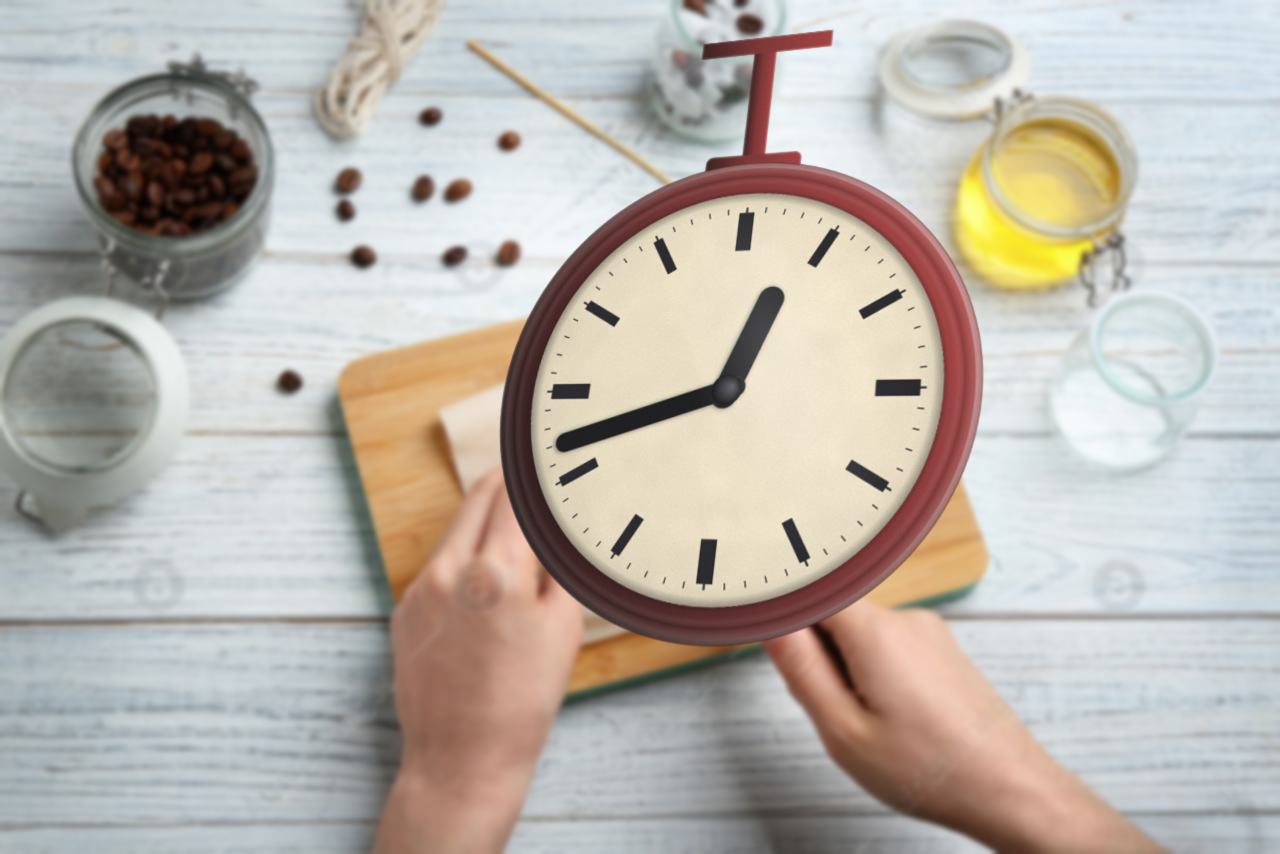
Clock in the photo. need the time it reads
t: 12:42
